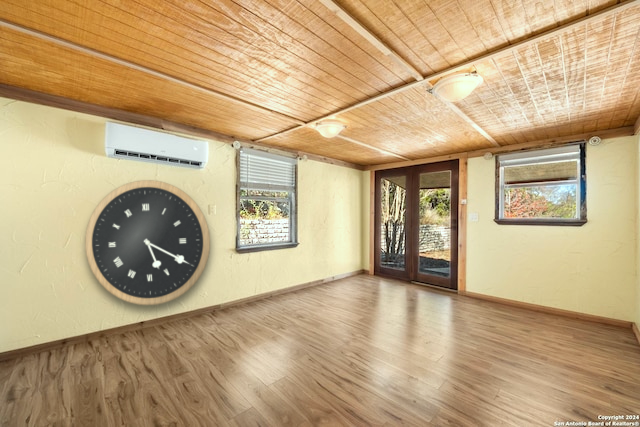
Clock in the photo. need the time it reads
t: 5:20
